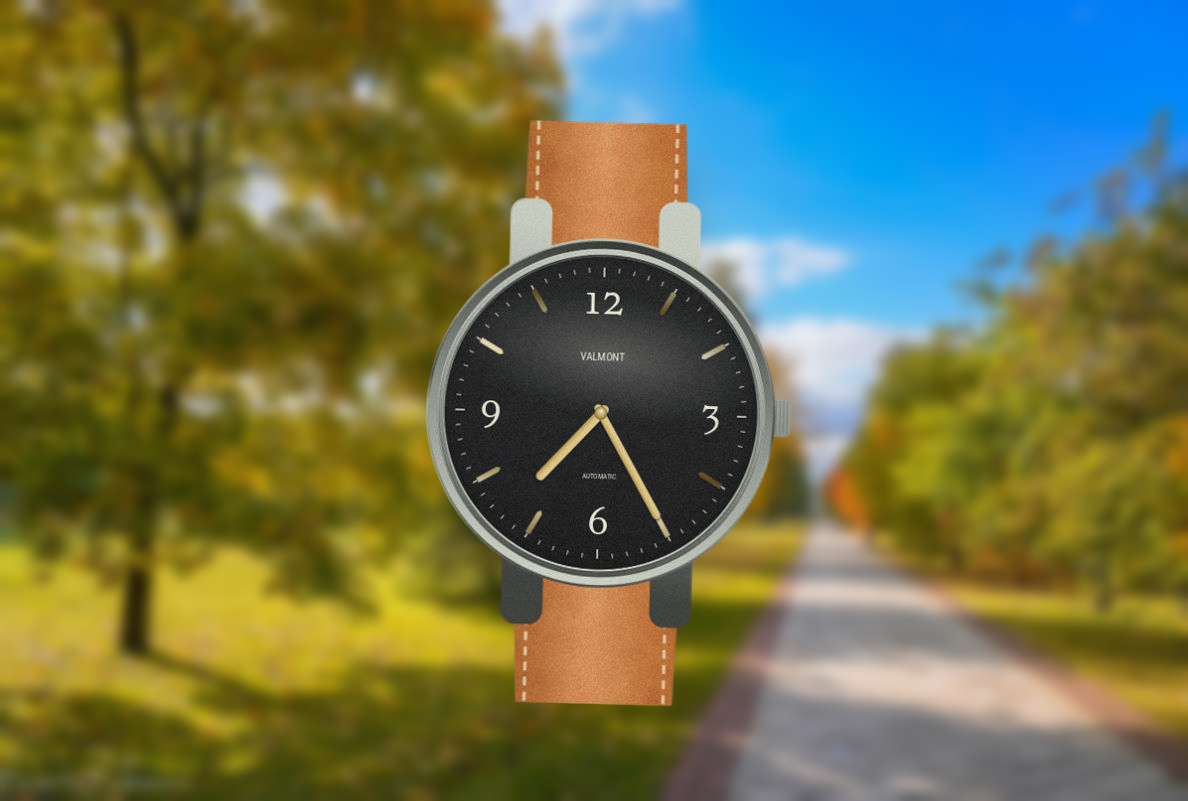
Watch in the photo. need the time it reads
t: 7:25
